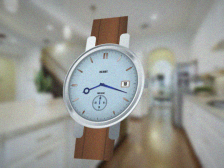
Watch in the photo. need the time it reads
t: 8:18
